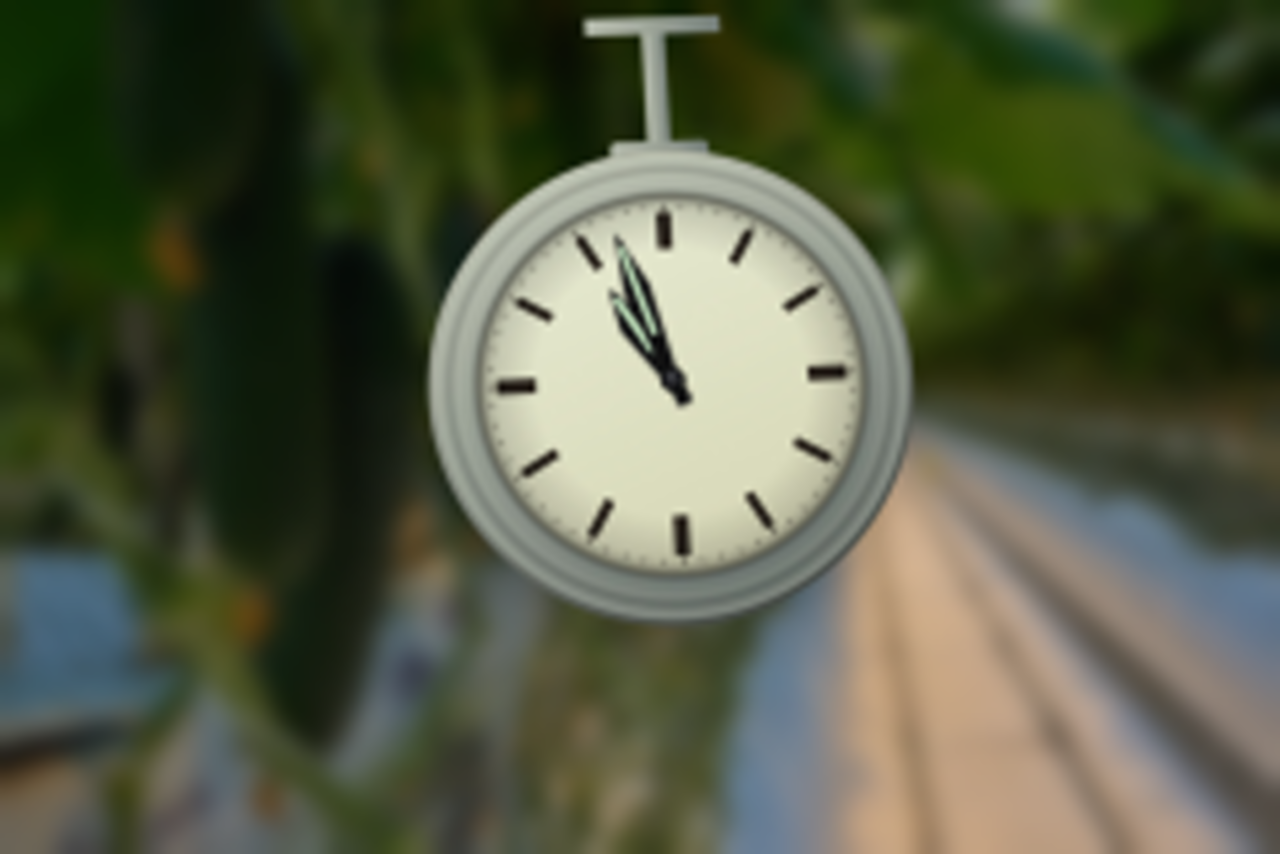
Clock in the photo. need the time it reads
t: 10:57
